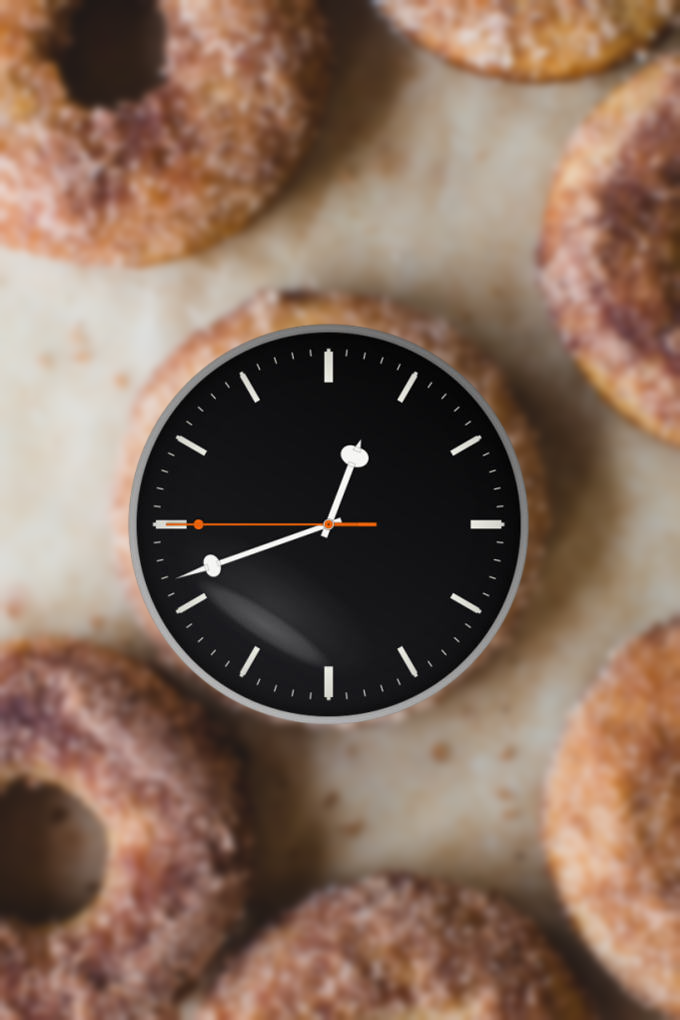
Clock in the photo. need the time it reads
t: 12:41:45
